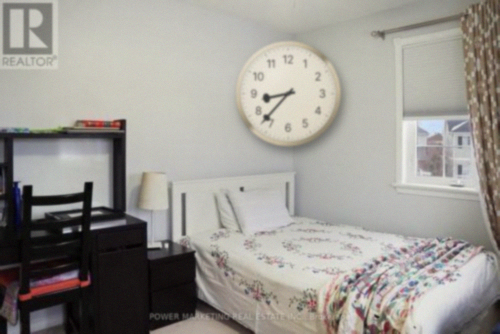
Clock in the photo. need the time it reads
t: 8:37
